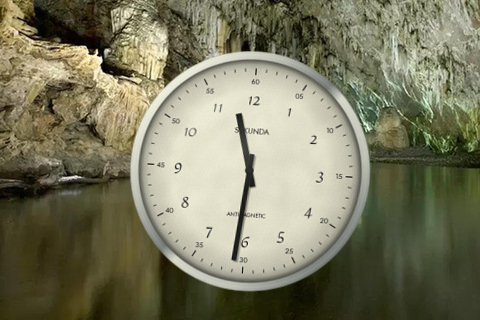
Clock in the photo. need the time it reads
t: 11:31
